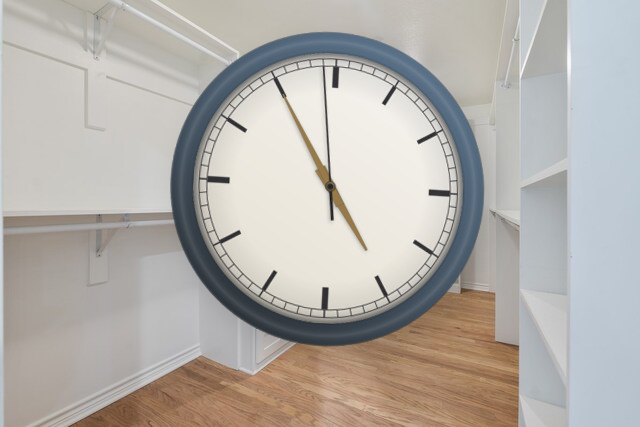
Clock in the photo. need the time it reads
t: 4:54:59
